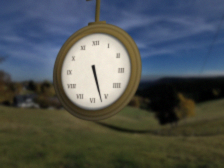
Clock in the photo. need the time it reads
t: 5:27
